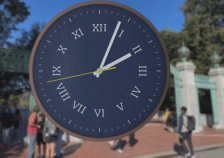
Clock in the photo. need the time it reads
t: 2:03:43
